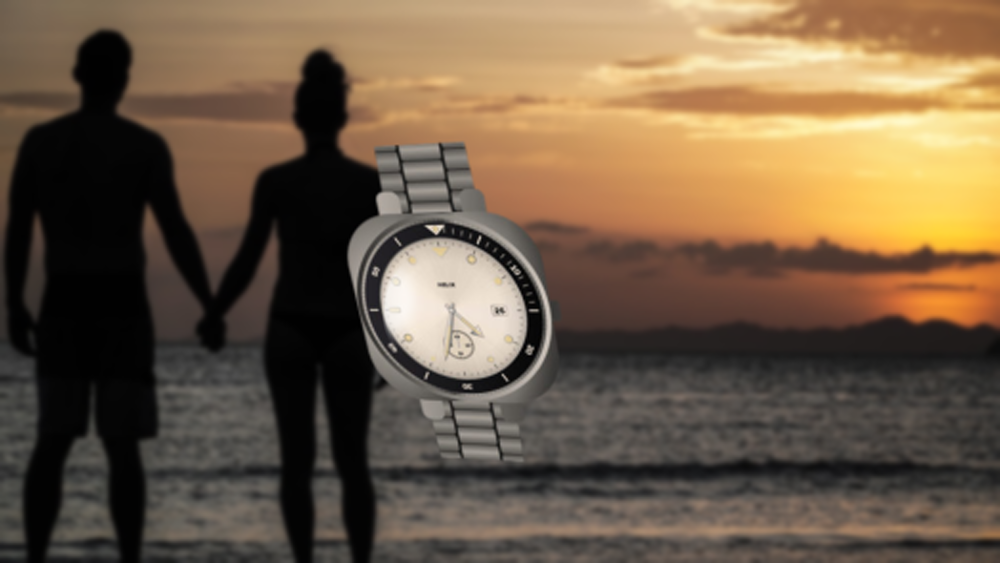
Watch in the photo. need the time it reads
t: 4:33
